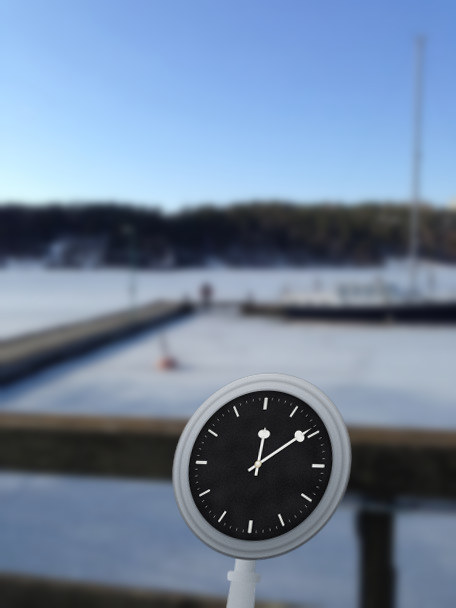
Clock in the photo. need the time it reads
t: 12:09
